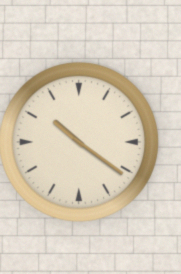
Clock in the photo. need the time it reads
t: 10:21
